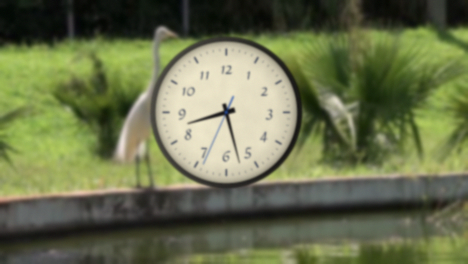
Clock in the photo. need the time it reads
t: 8:27:34
